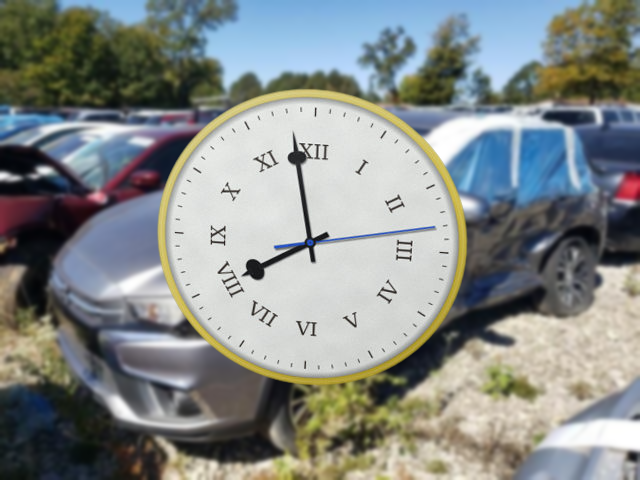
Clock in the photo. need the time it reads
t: 7:58:13
